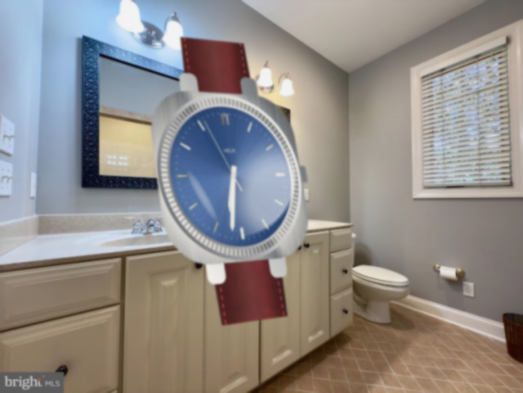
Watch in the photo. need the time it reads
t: 6:31:56
